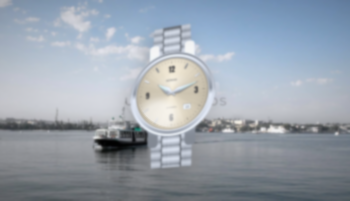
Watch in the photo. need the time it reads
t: 10:12
